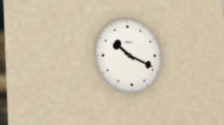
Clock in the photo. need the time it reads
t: 10:19
